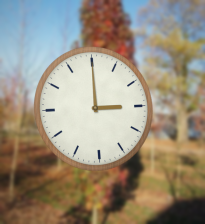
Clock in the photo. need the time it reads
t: 3:00
